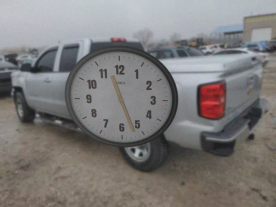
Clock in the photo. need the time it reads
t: 11:27
